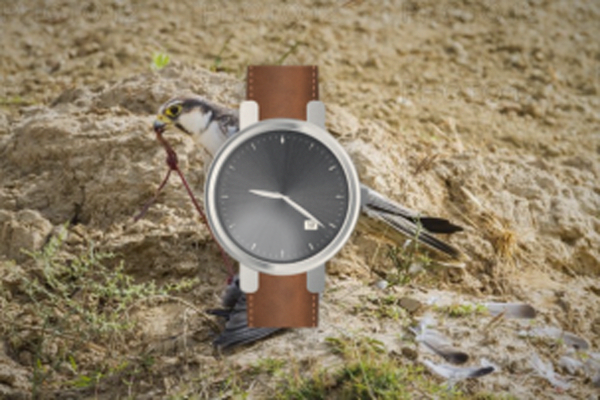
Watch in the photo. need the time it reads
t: 9:21
